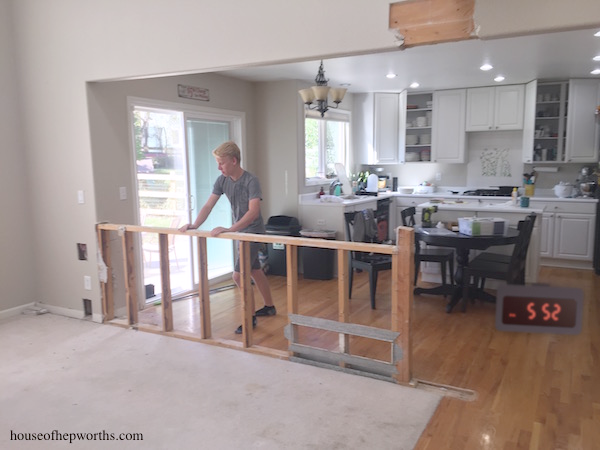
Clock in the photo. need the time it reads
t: 5:52
